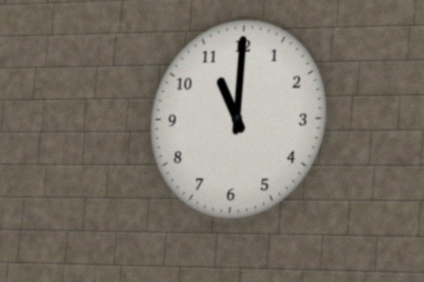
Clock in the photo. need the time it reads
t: 11:00
